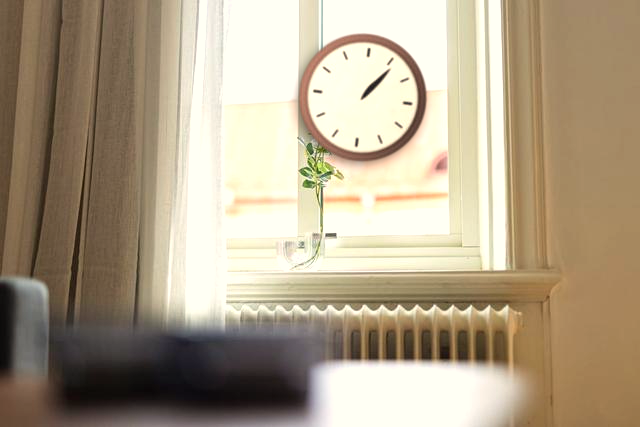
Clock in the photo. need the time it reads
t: 1:06
